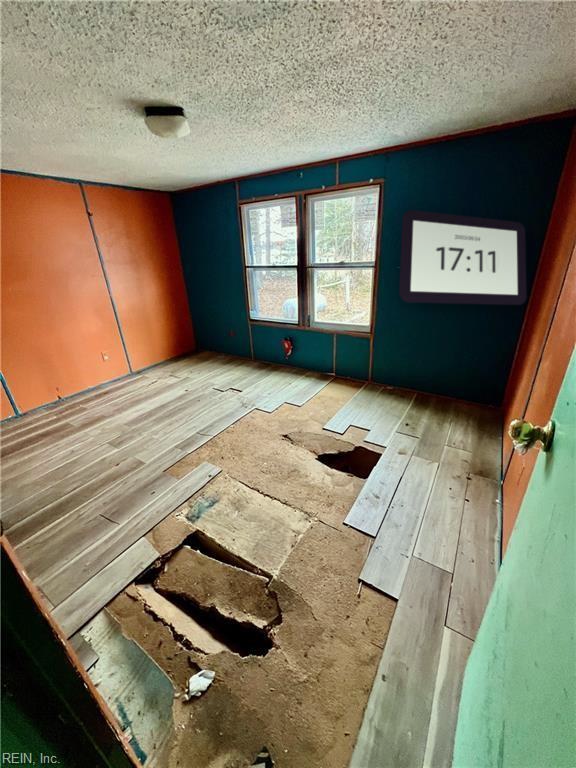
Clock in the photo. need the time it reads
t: 17:11
